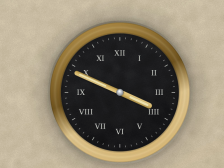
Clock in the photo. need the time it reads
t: 3:49
